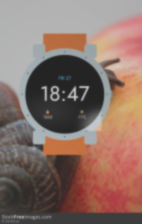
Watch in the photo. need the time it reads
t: 18:47
